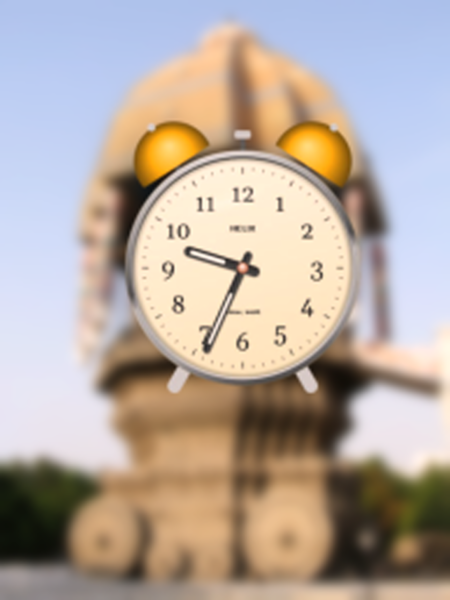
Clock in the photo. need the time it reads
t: 9:34
